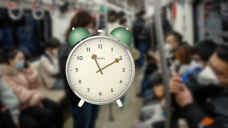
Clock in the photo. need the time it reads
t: 11:10
